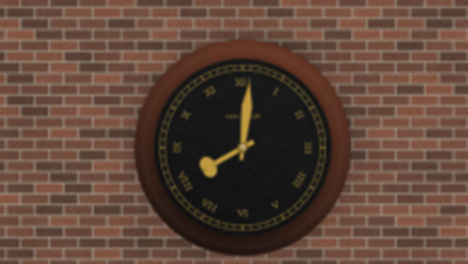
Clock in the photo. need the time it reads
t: 8:01
